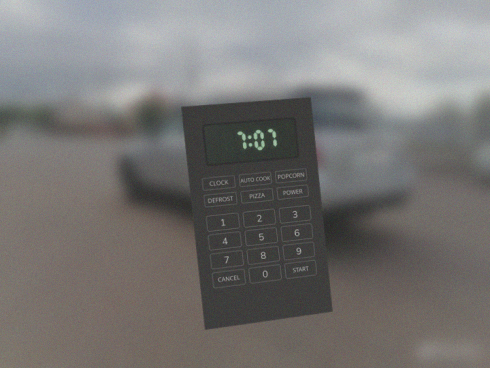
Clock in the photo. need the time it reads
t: 7:07
